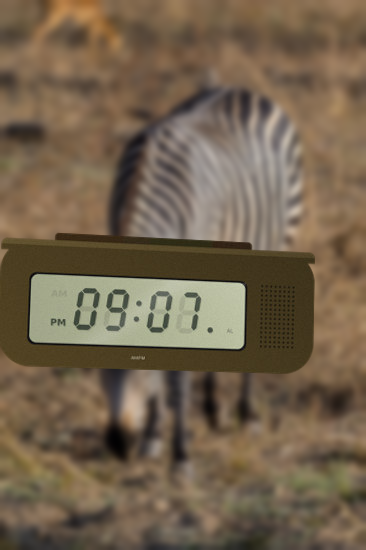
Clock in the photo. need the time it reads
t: 9:07
